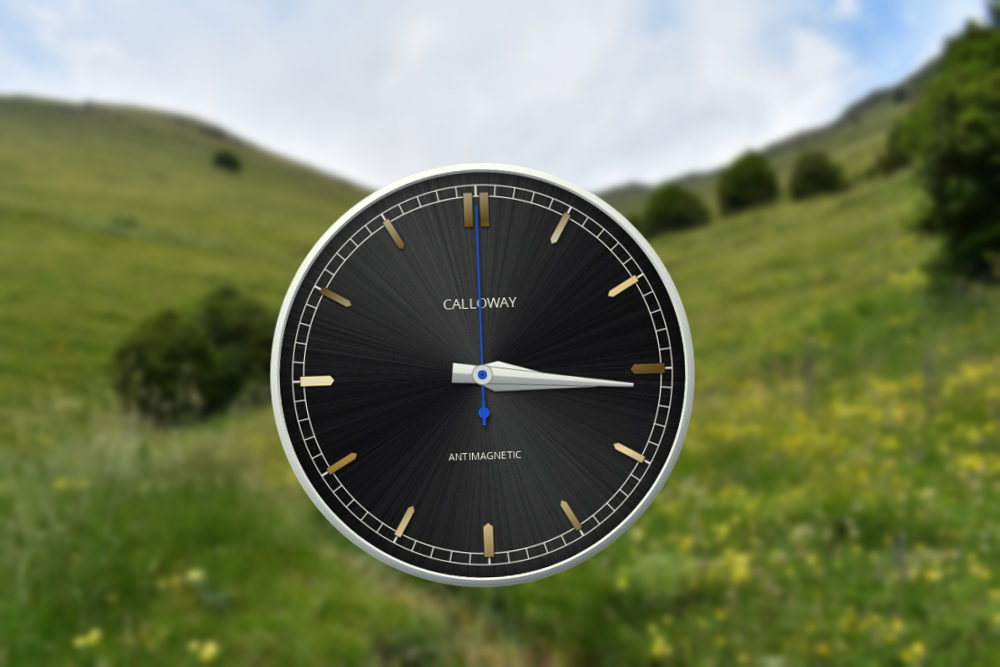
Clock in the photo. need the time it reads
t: 3:16:00
